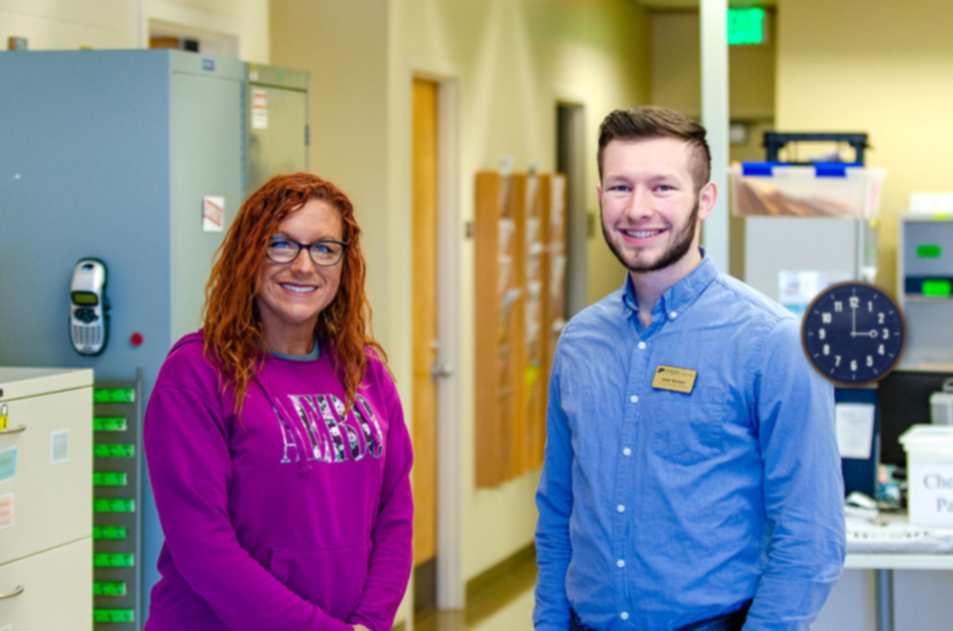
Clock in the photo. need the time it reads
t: 3:00
